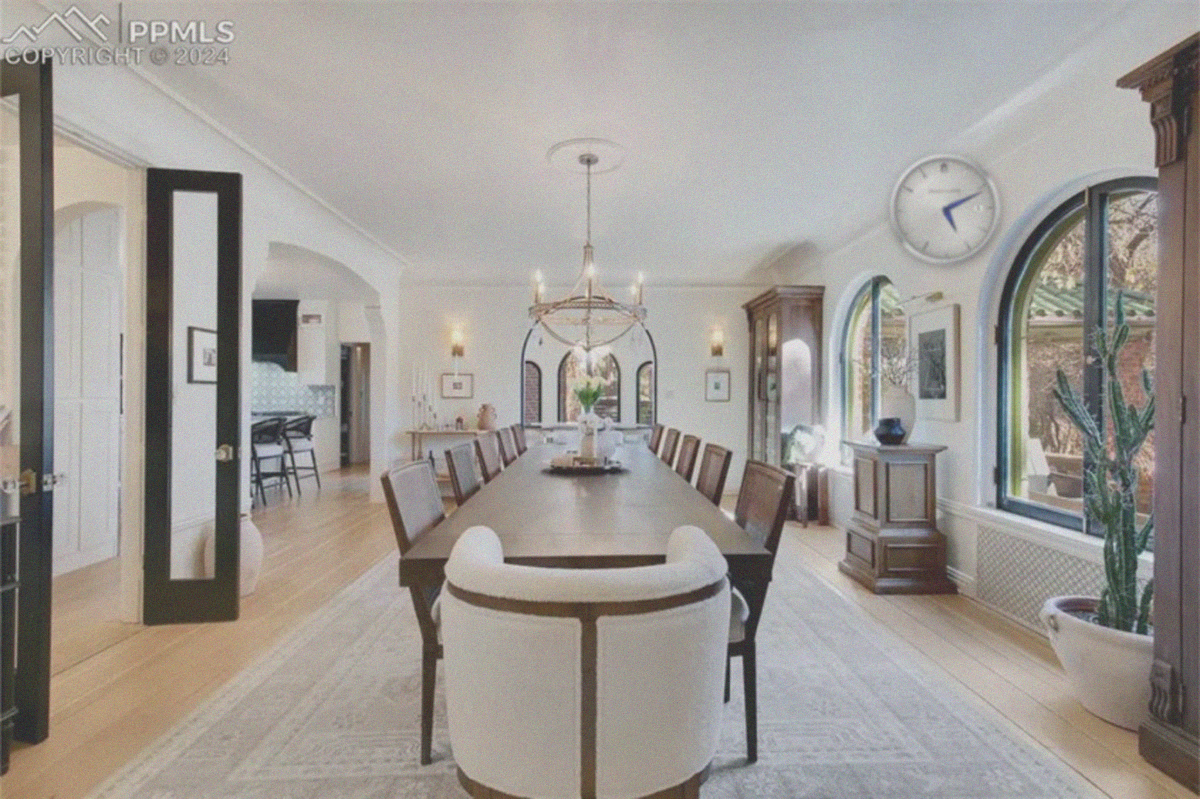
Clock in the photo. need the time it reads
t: 5:11
